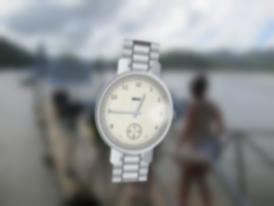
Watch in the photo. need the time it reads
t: 12:45
